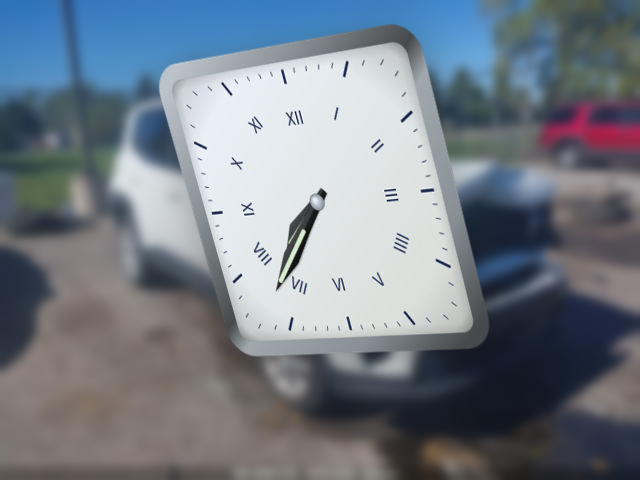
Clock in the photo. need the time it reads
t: 7:37
